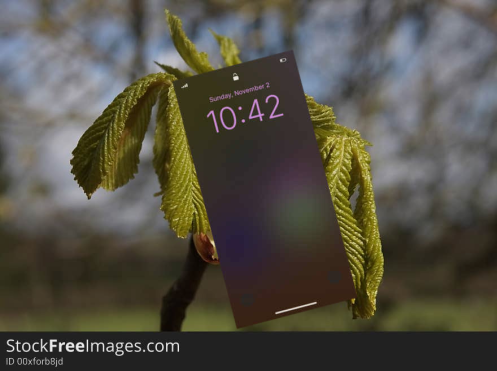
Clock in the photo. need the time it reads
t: 10:42
